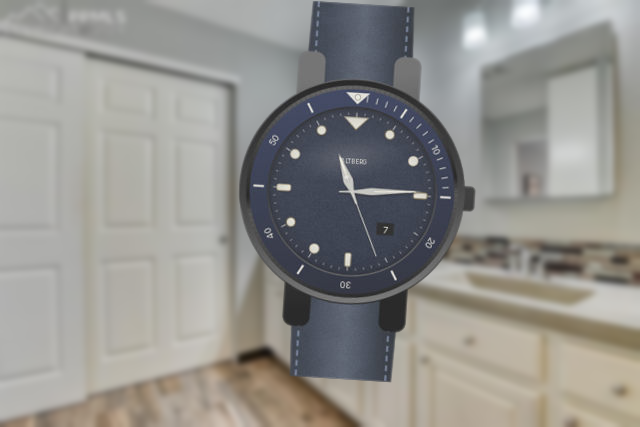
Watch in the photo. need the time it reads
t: 11:14:26
